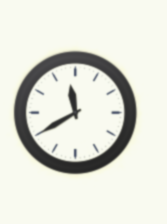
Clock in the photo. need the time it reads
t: 11:40
